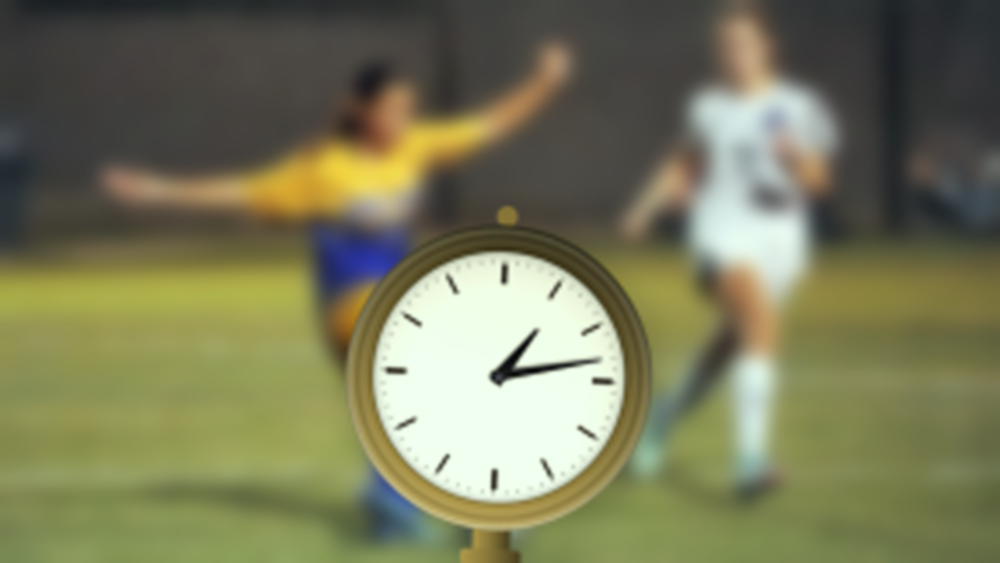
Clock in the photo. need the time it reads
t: 1:13
